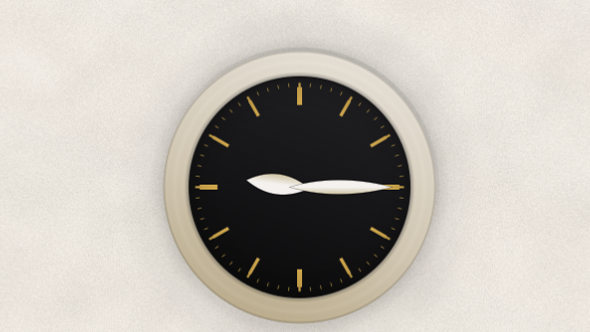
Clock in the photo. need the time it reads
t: 9:15
